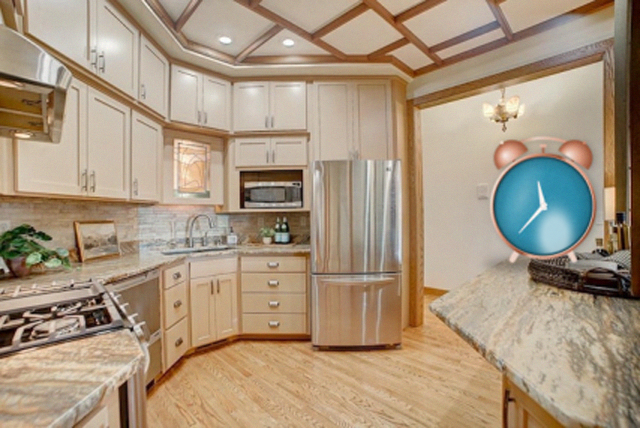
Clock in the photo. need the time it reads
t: 11:37
